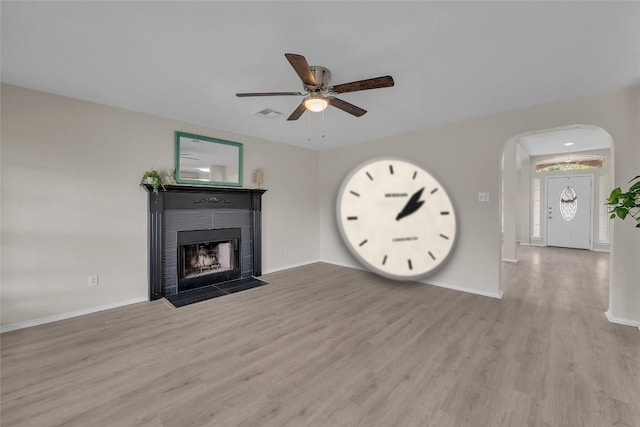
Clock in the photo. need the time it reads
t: 2:08
